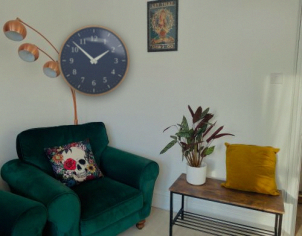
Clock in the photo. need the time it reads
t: 1:52
